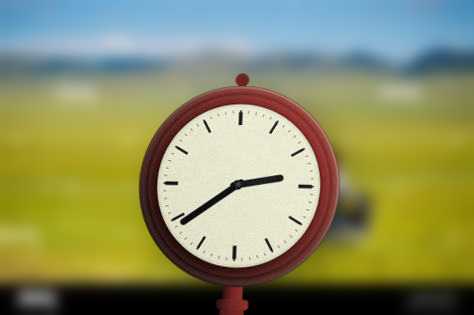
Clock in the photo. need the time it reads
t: 2:39
